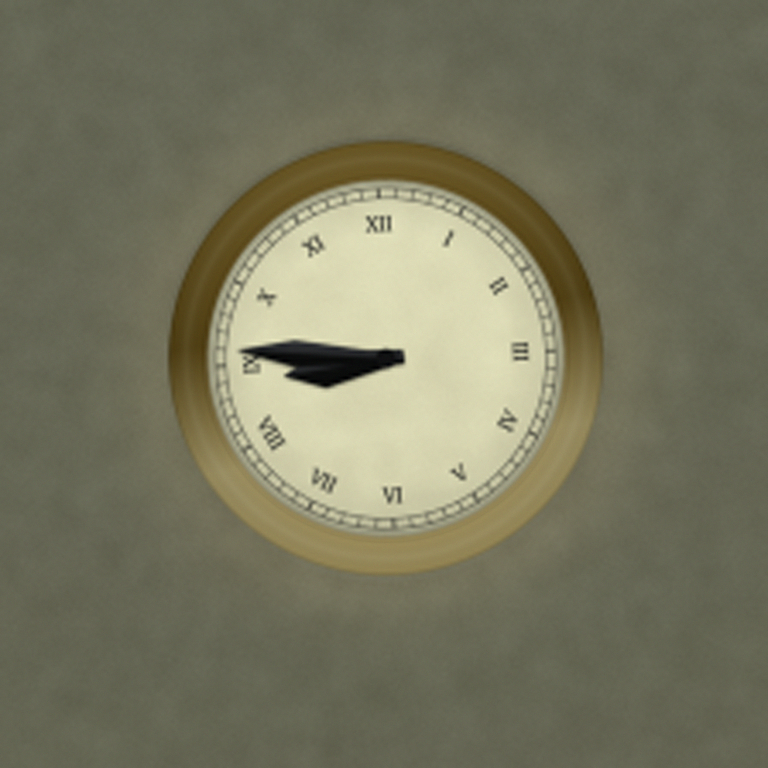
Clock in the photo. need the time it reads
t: 8:46
